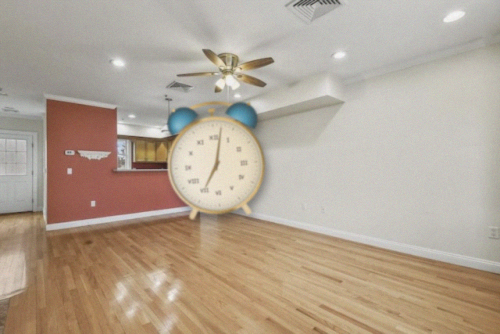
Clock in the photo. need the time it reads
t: 7:02
